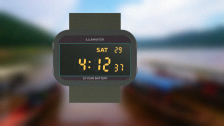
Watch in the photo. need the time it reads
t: 4:12:37
